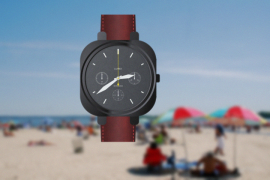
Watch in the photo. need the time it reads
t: 2:39
